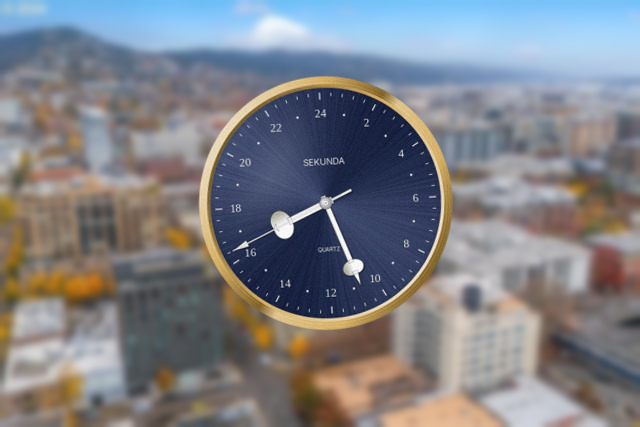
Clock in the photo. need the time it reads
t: 16:26:41
